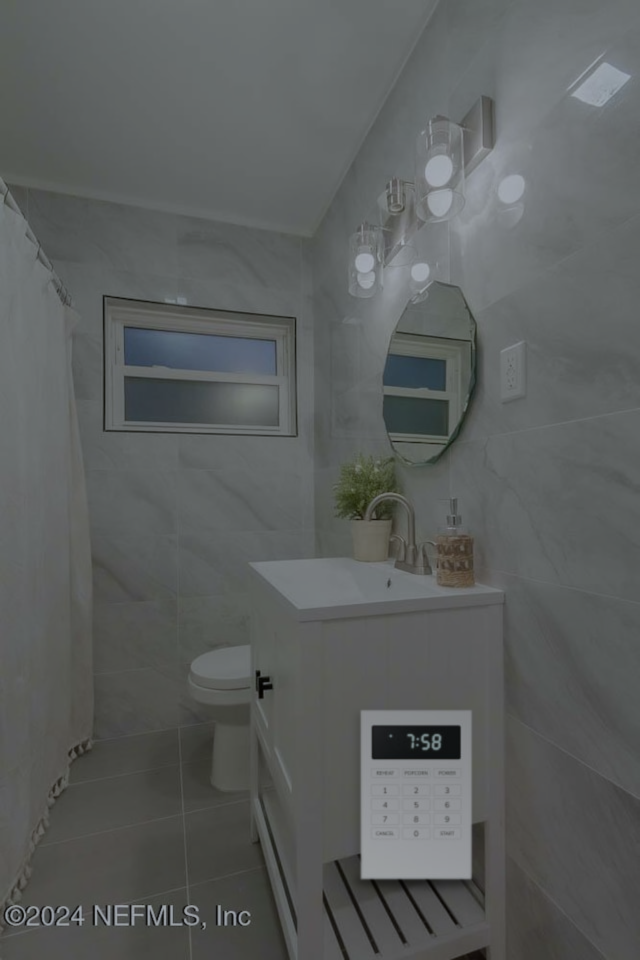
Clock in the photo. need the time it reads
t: 7:58
